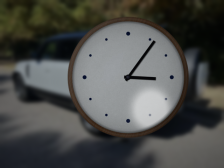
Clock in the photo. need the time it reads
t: 3:06
